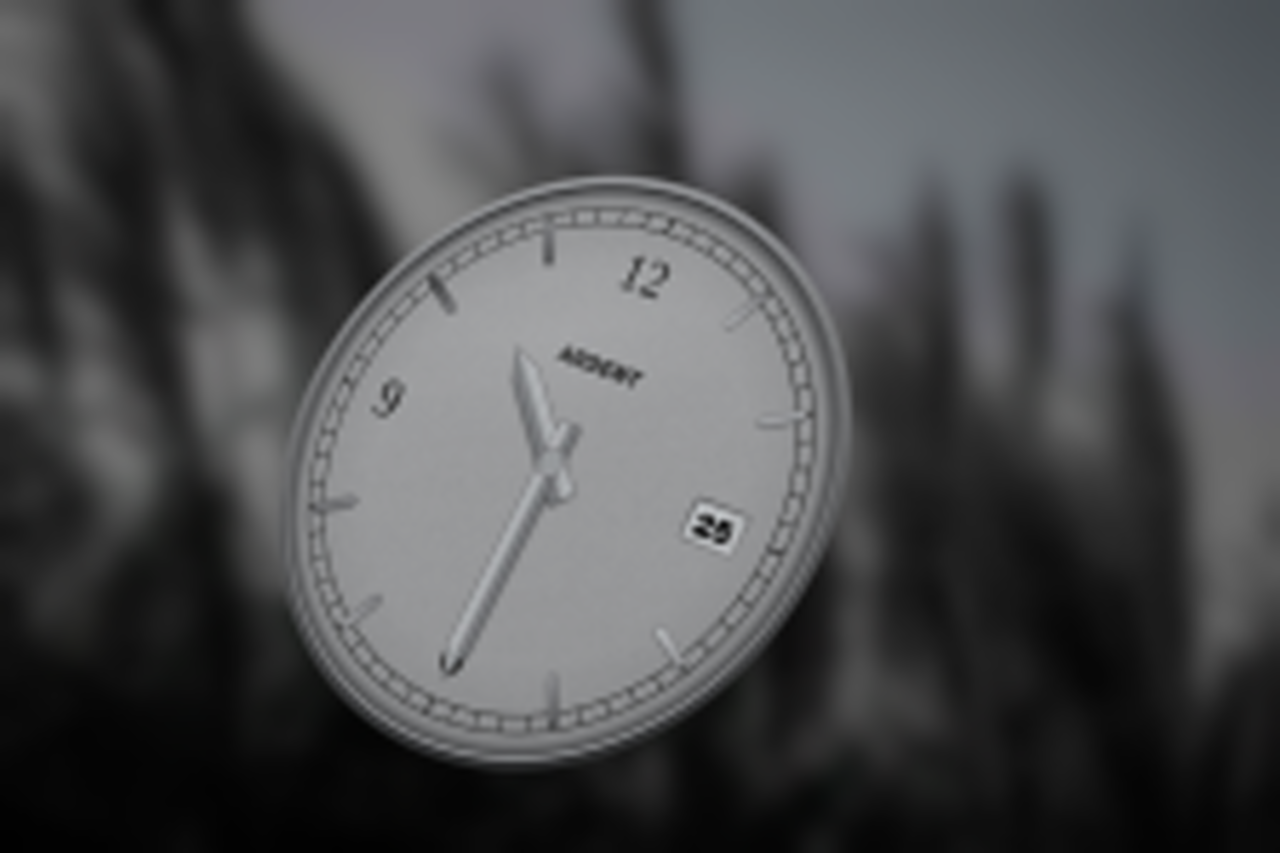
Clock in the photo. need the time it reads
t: 10:30
